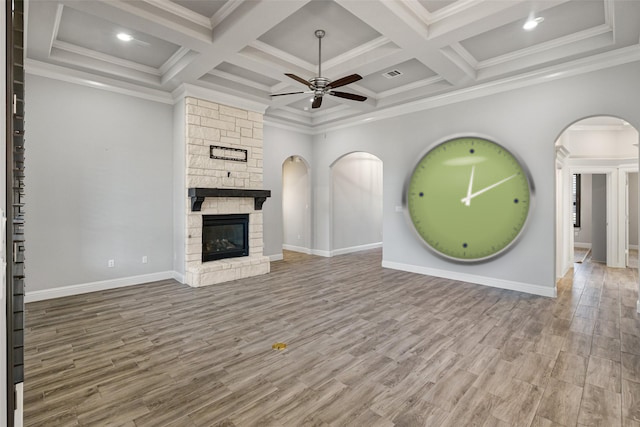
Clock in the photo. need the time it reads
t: 12:10
